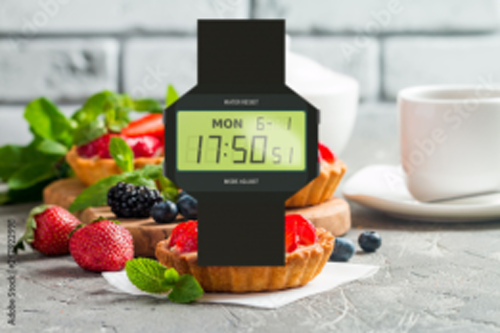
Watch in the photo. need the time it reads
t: 17:50:51
